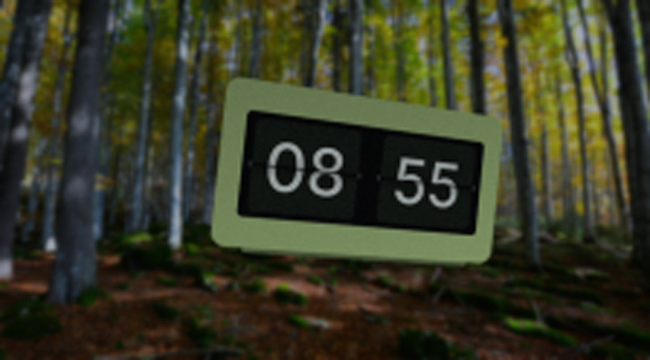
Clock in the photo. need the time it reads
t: 8:55
